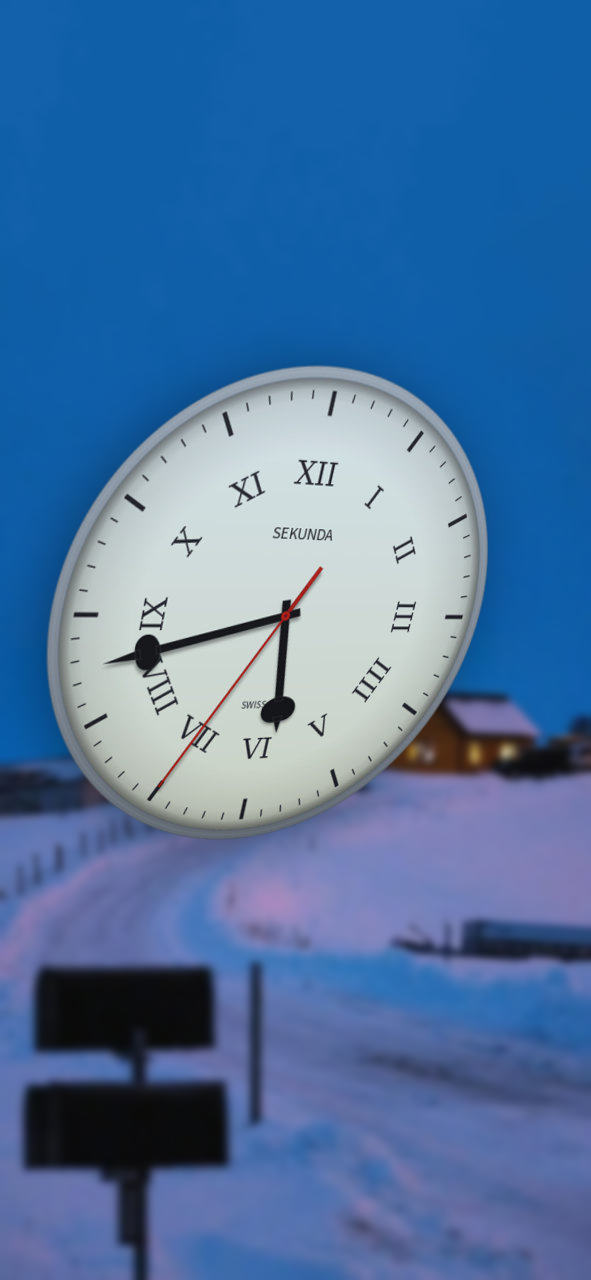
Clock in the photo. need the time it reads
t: 5:42:35
